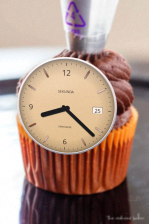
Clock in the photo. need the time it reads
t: 8:22
